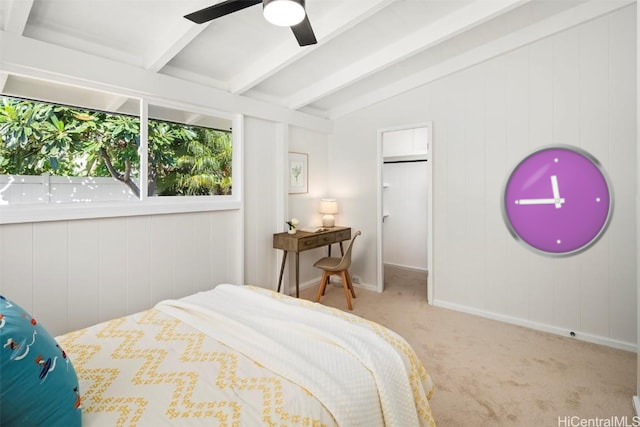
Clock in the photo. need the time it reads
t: 11:45
